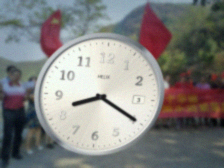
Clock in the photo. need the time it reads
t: 8:20
